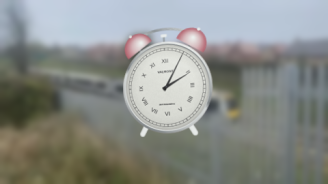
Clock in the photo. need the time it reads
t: 2:05
